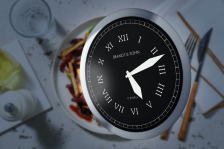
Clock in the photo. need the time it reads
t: 5:12
